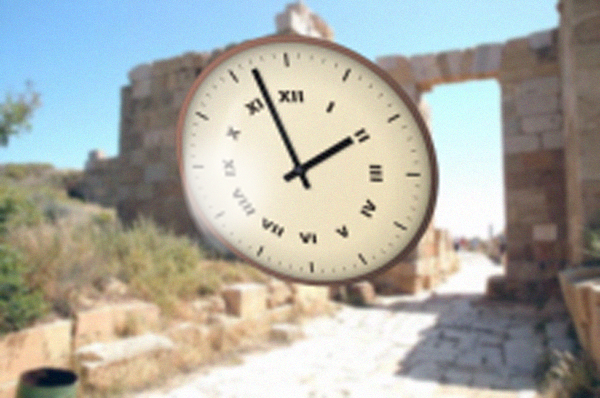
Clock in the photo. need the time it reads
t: 1:57
